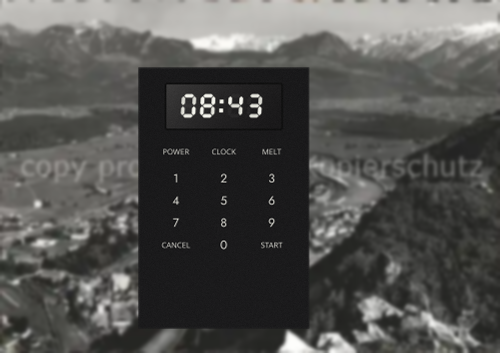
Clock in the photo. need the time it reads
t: 8:43
